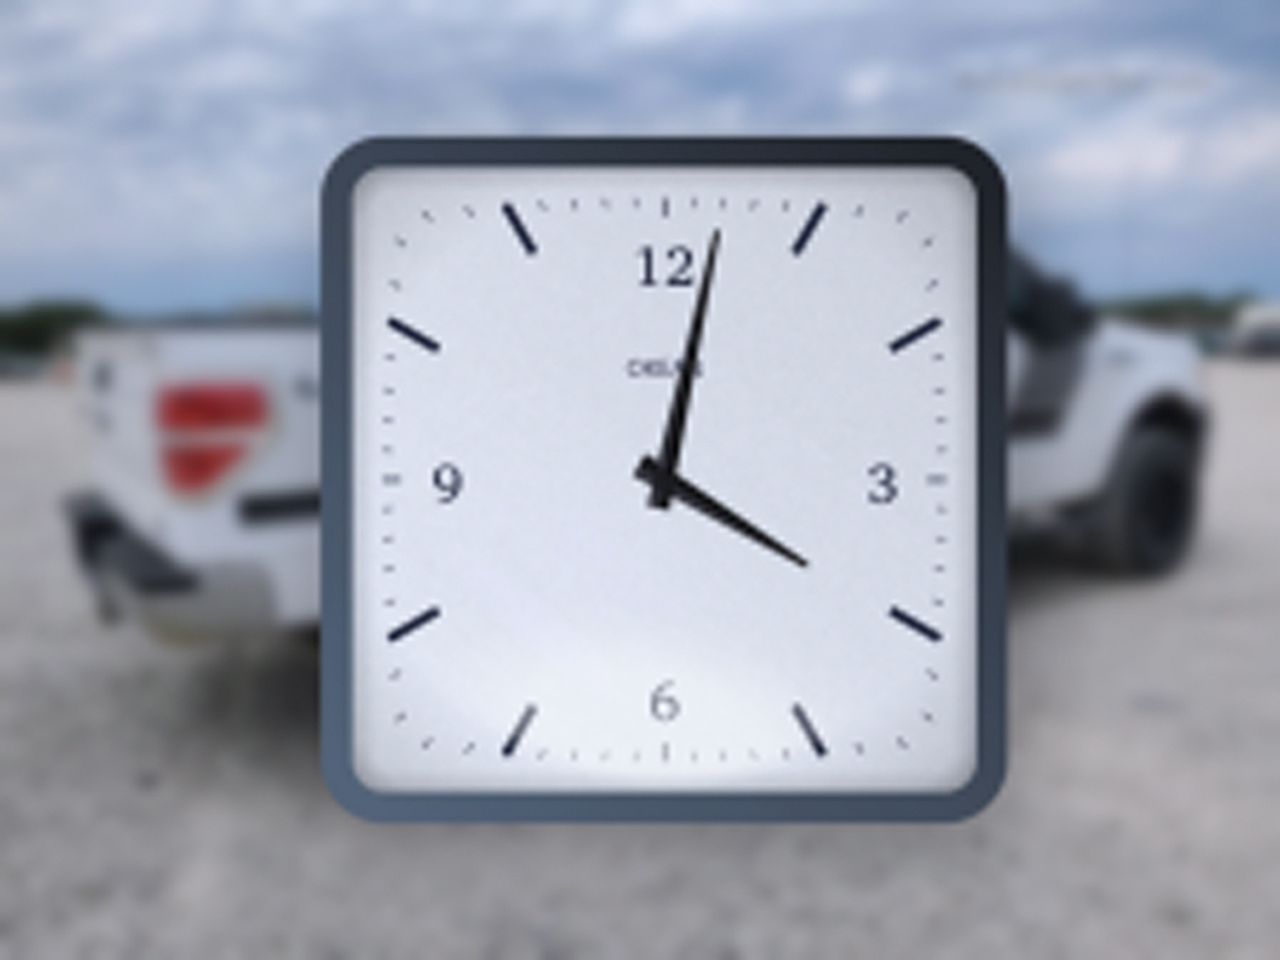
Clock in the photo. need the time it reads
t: 4:02
